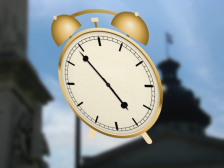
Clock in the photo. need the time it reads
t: 4:54
